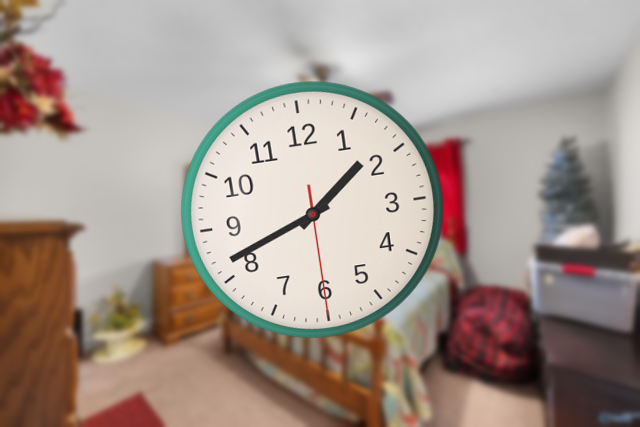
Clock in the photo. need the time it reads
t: 1:41:30
